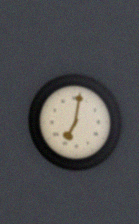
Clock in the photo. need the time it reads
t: 7:02
